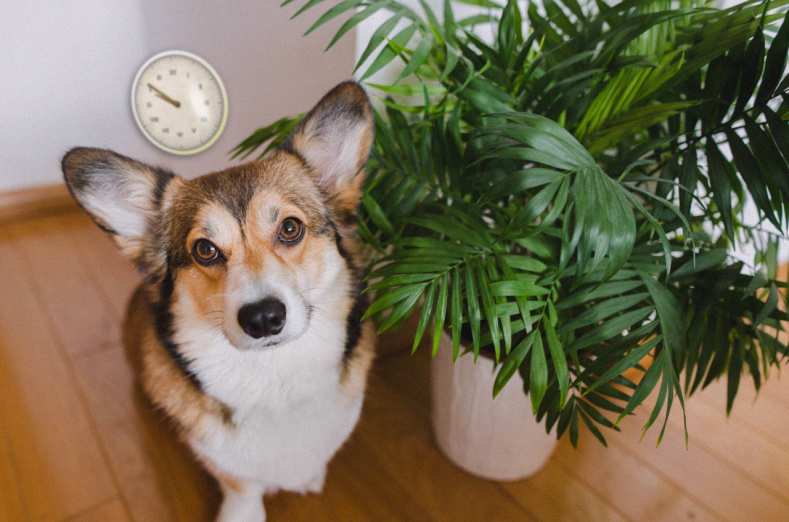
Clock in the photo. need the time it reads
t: 9:51
